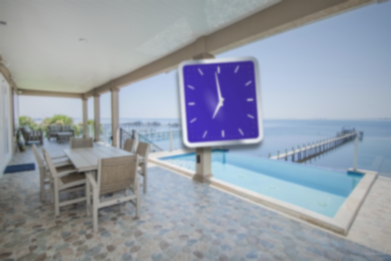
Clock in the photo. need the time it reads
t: 6:59
